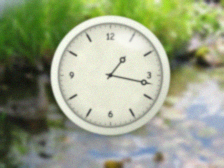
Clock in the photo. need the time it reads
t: 1:17
